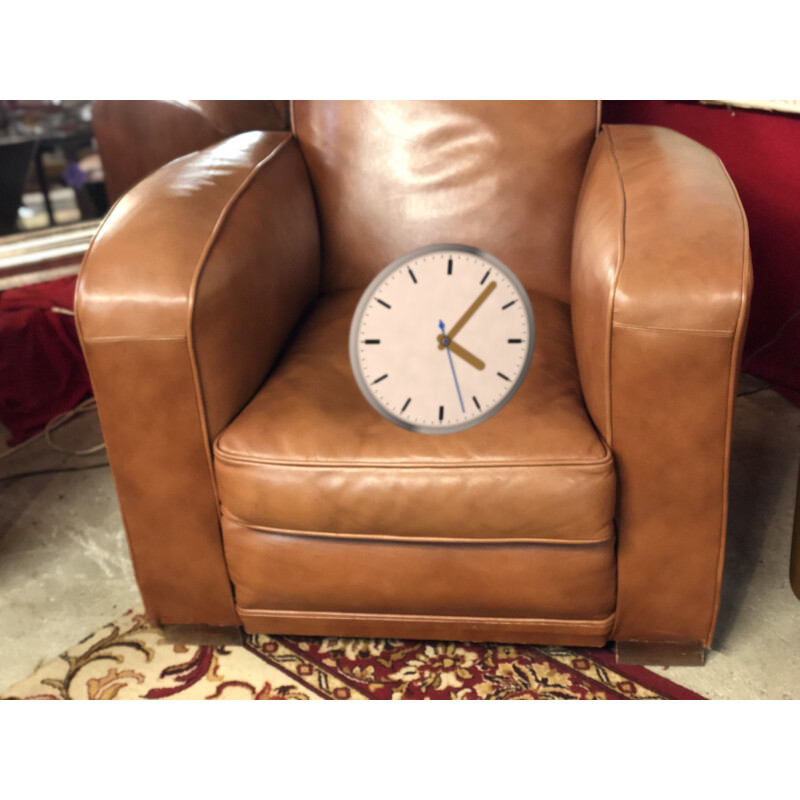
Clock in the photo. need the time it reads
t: 4:06:27
